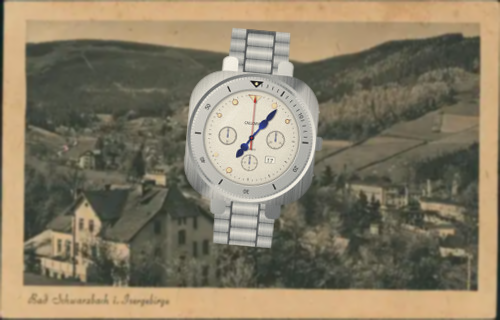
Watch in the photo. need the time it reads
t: 7:06
